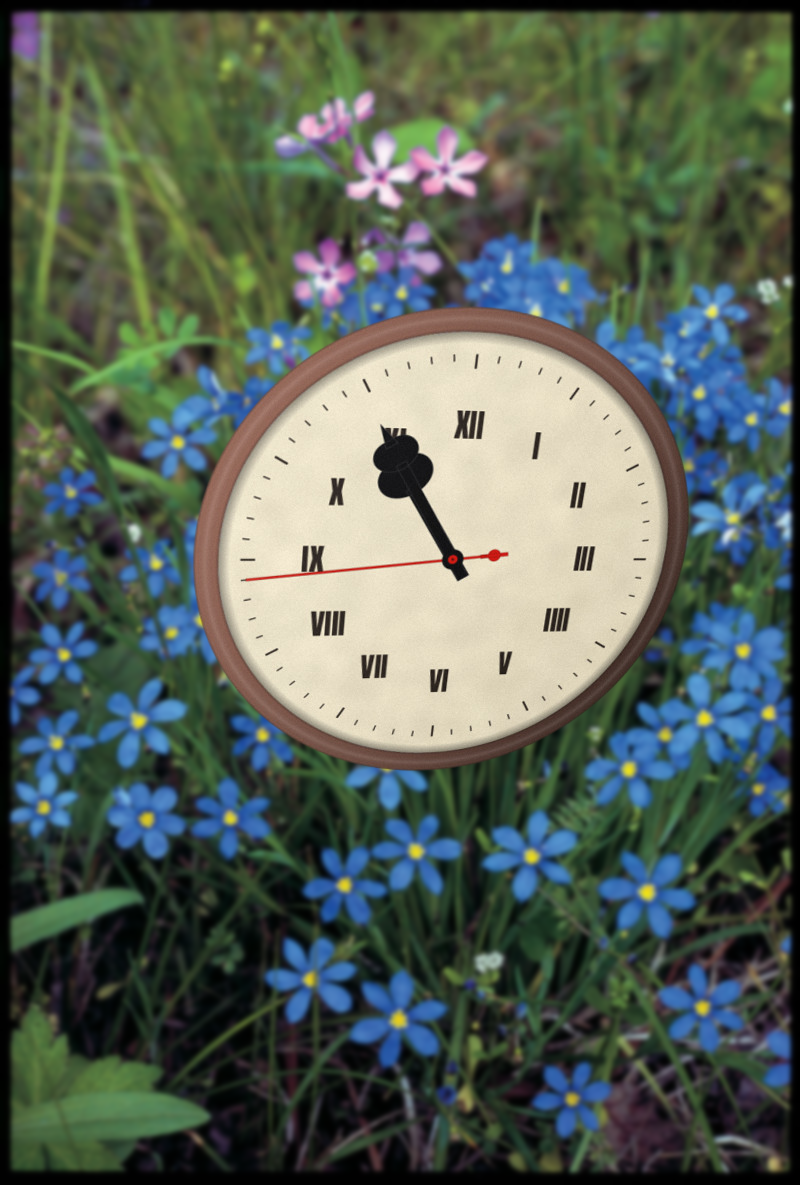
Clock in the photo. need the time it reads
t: 10:54:44
